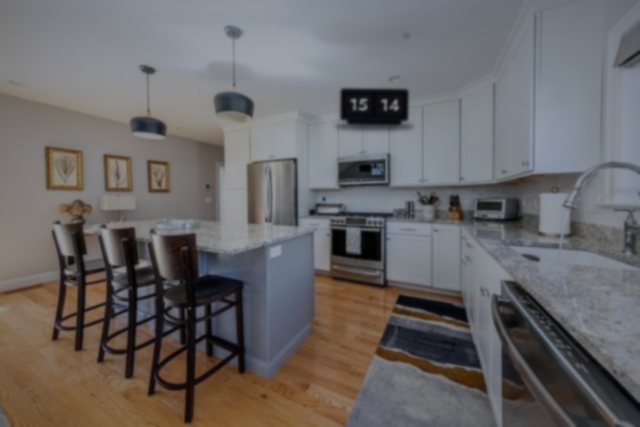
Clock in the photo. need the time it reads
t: 15:14
